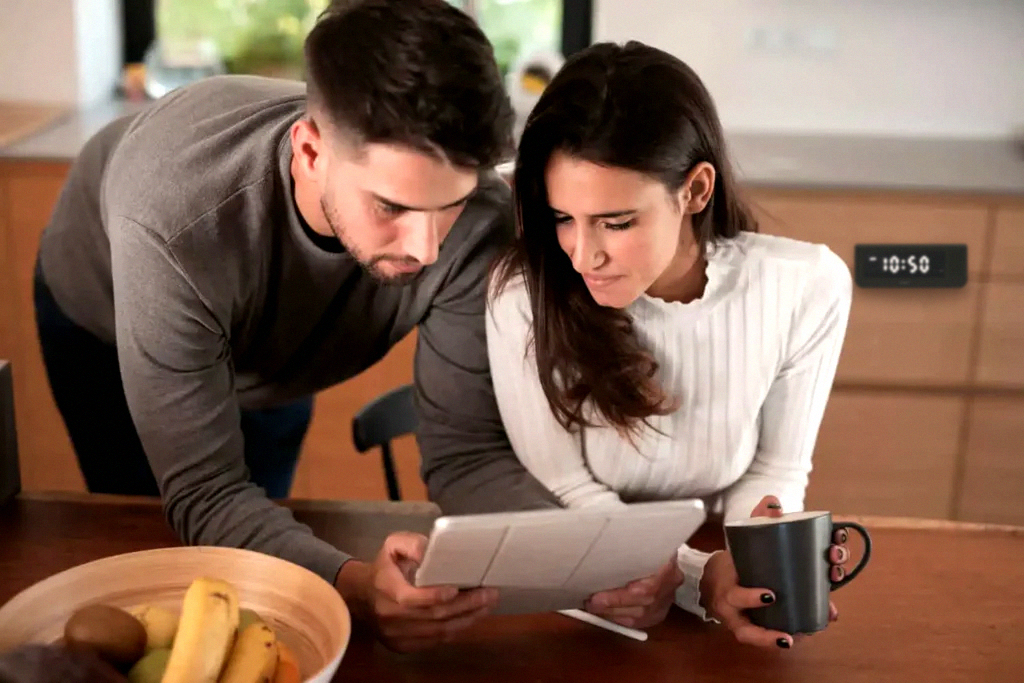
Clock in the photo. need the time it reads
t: 10:50
